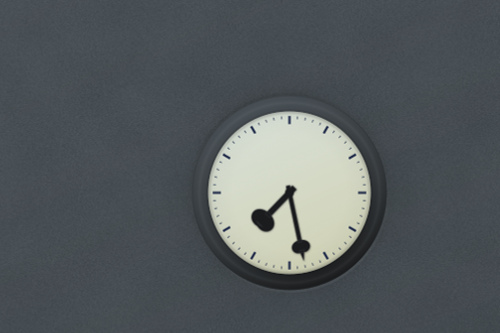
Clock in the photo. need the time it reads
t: 7:28
